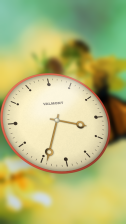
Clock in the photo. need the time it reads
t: 3:34
